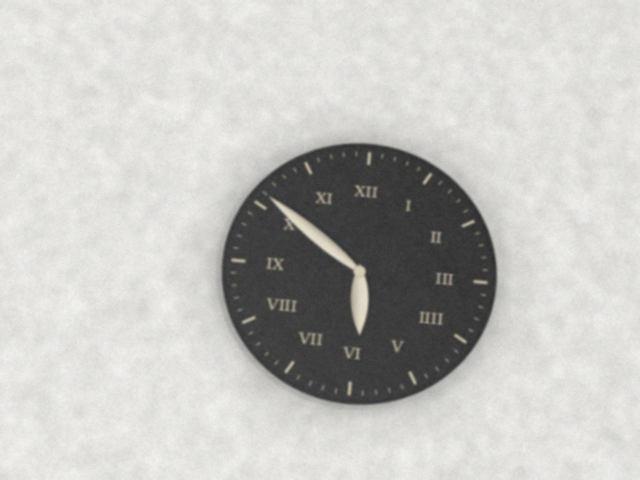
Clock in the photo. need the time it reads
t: 5:51
